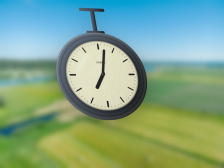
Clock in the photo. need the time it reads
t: 7:02
